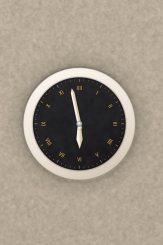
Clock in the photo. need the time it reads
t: 5:58
